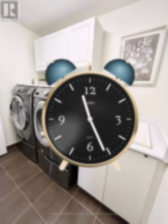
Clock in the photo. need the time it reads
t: 11:26
